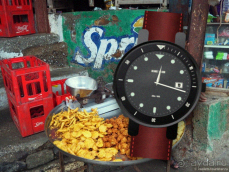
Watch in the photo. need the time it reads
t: 12:17
